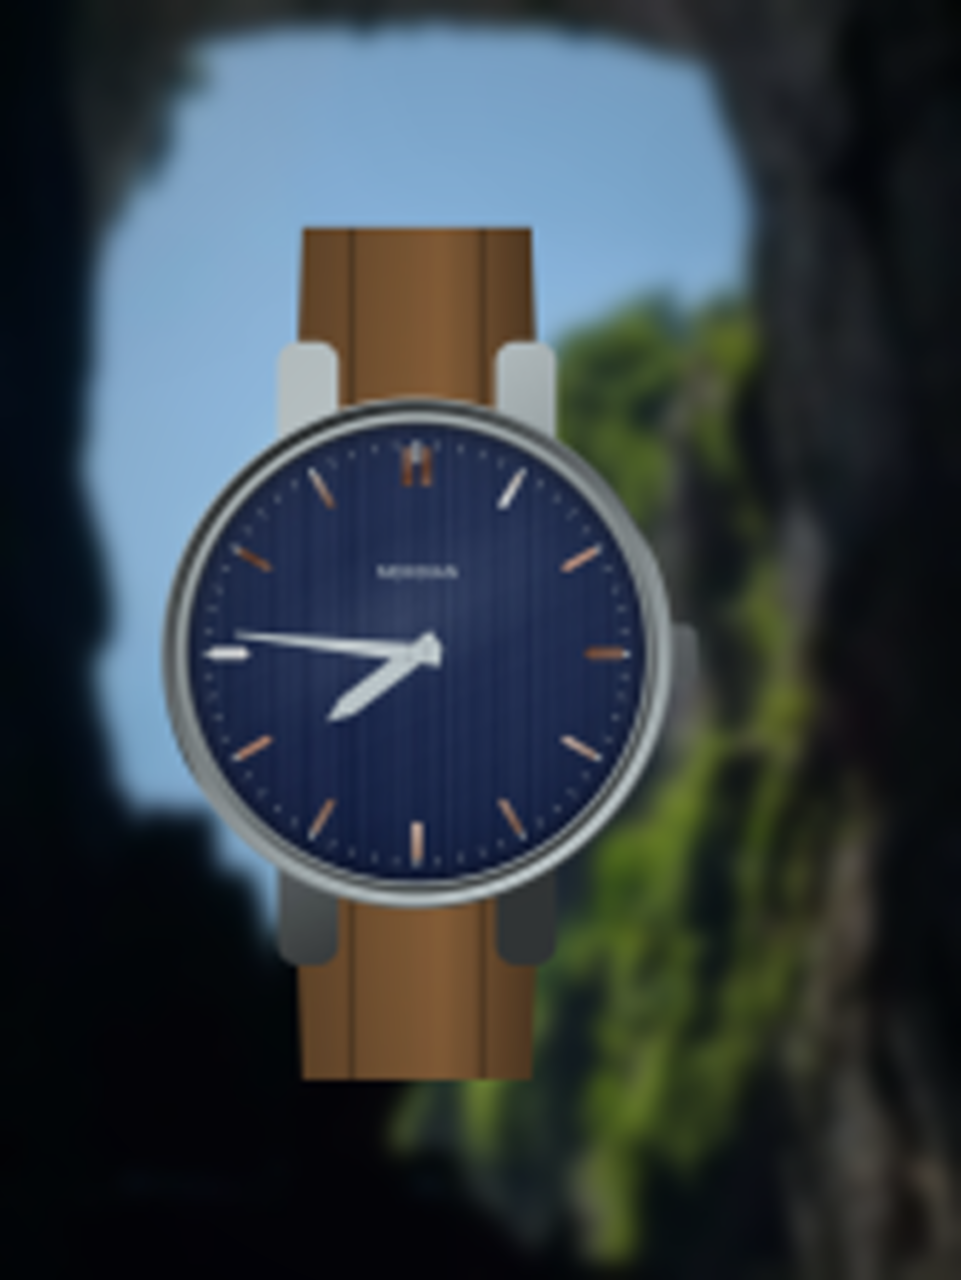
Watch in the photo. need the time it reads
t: 7:46
